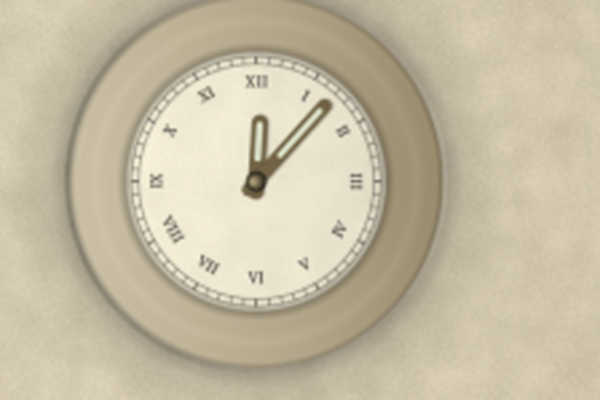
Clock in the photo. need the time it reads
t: 12:07
